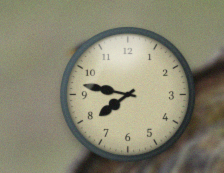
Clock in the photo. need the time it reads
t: 7:47
